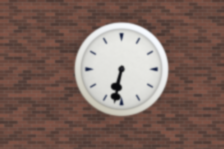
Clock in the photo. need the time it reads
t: 6:32
